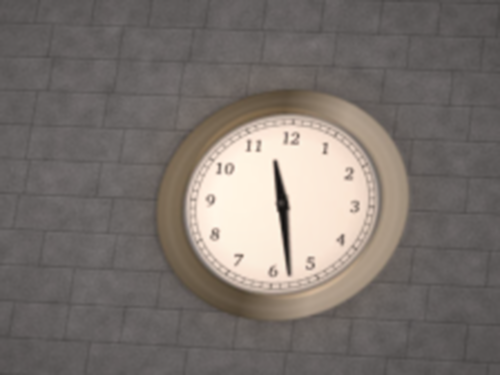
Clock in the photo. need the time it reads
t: 11:28
